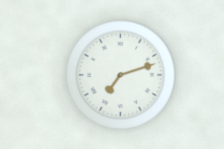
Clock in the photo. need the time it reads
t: 7:12
